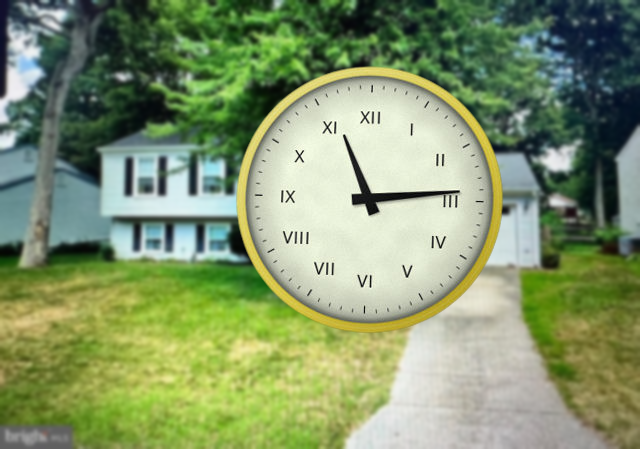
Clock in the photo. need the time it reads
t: 11:14
